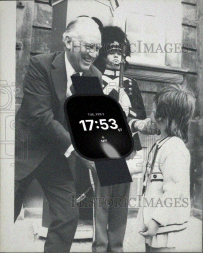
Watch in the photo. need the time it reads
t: 17:53
